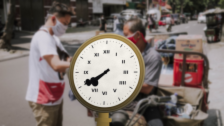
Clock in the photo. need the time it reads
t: 7:40
